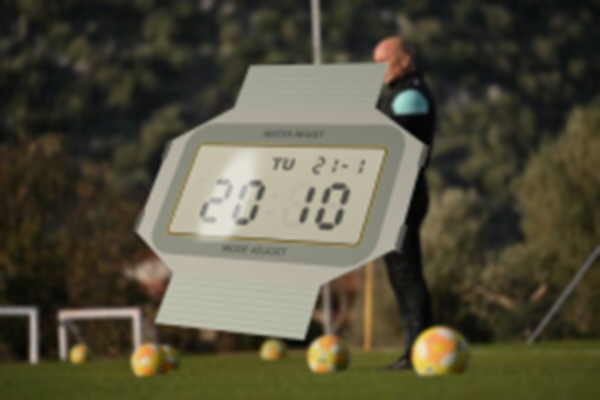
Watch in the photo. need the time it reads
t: 20:10
